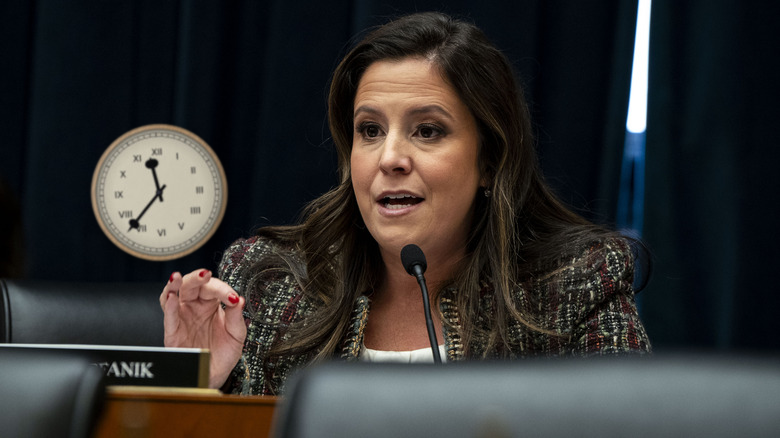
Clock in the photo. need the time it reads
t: 11:37
